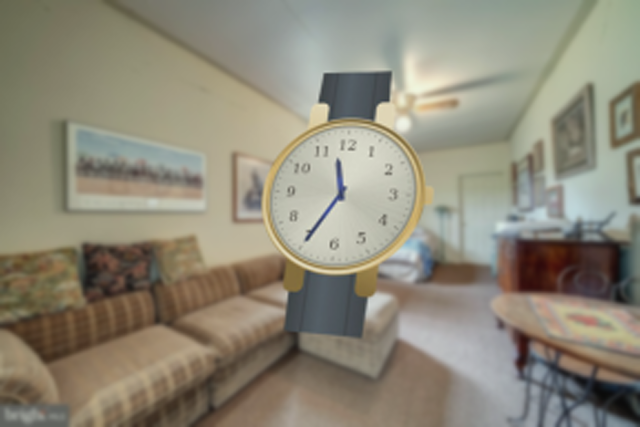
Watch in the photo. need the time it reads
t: 11:35
